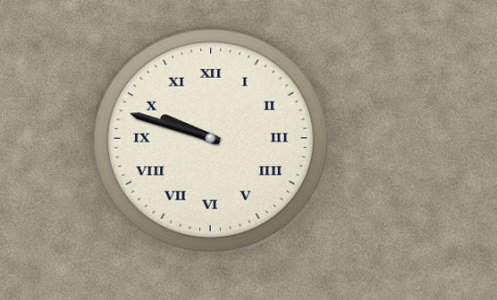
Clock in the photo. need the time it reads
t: 9:48
